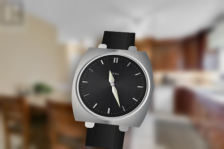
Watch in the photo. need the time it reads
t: 11:26
